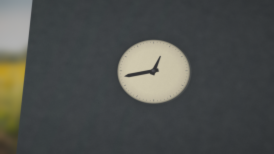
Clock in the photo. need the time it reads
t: 12:43
